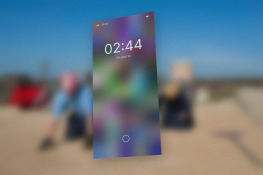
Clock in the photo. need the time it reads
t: 2:44
